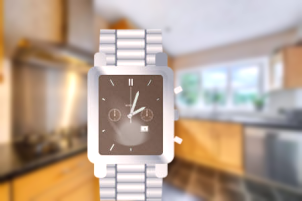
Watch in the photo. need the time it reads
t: 2:03
